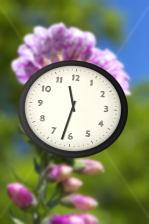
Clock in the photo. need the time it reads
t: 11:32
